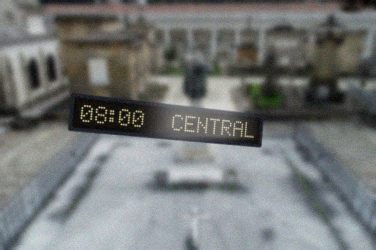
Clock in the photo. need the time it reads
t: 8:00
